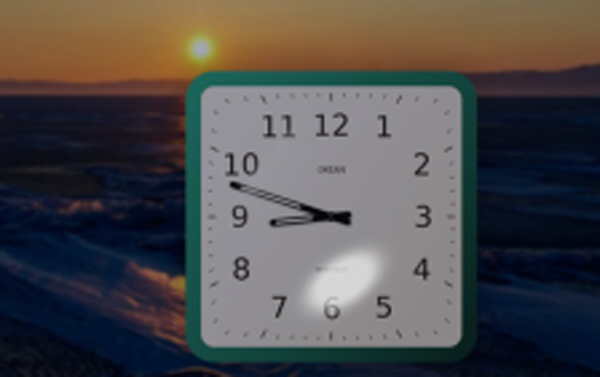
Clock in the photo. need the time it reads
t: 8:48
